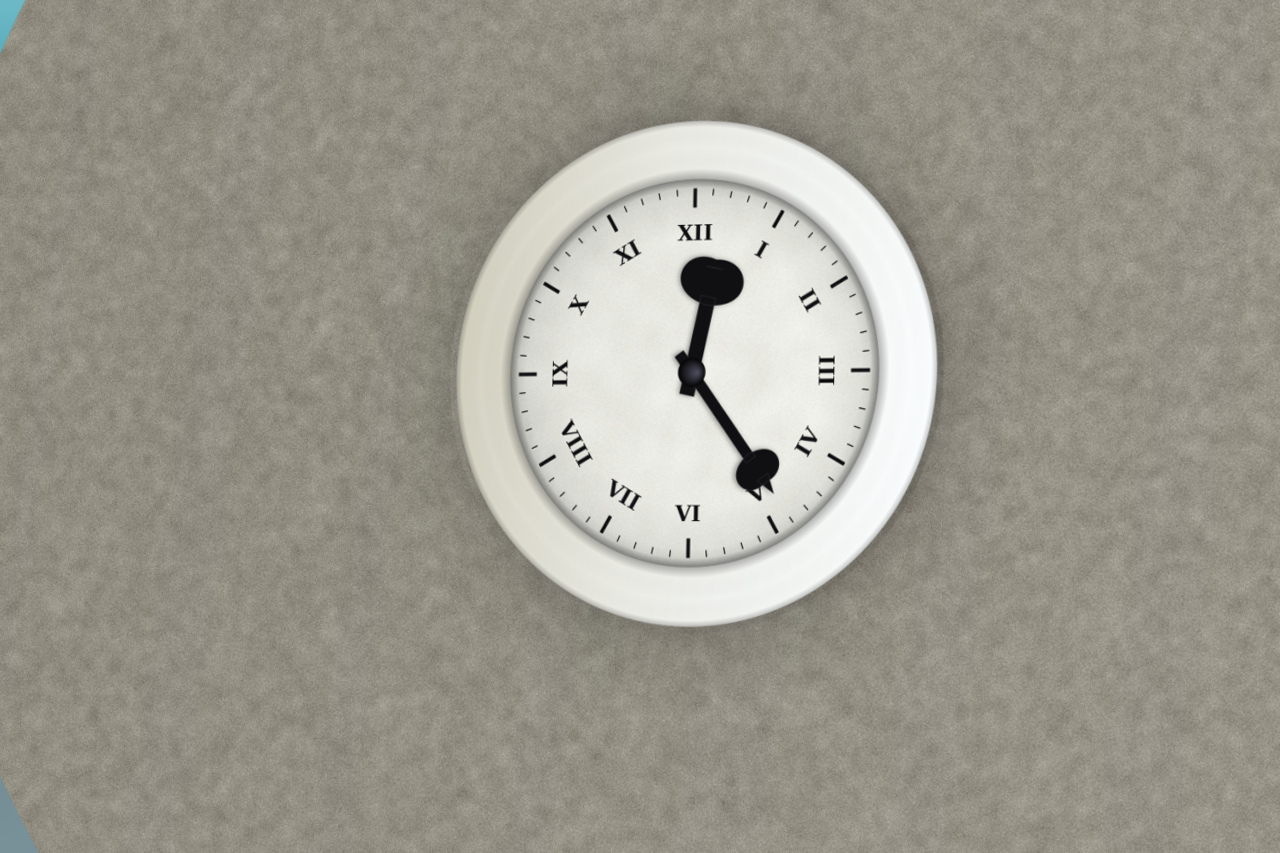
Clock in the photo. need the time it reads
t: 12:24
